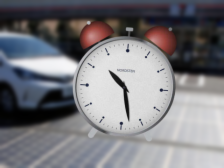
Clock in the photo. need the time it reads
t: 10:28
